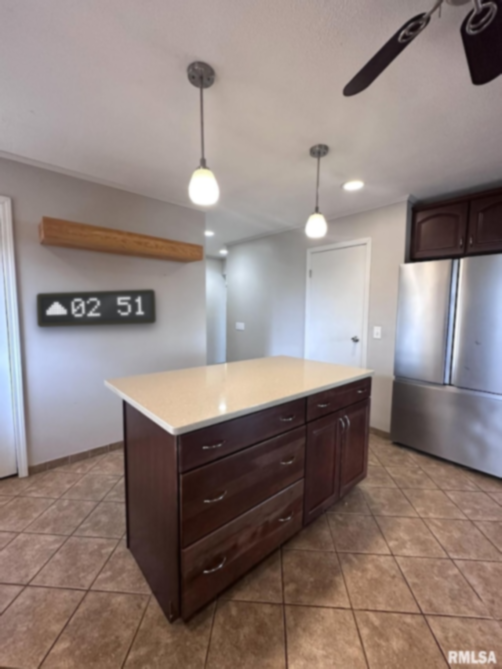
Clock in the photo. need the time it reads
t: 2:51
